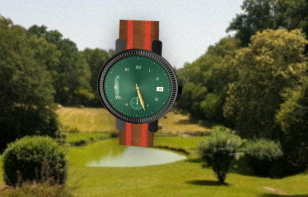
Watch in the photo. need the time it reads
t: 5:27
